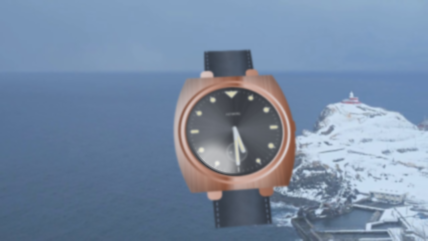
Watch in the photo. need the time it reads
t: 5:30
